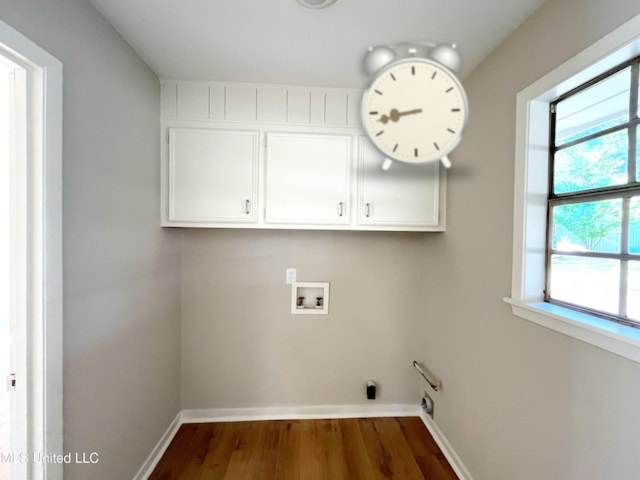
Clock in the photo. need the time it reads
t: 8:43
